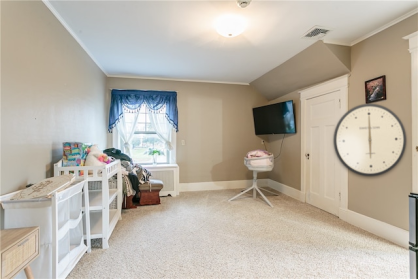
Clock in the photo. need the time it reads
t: 6:00
